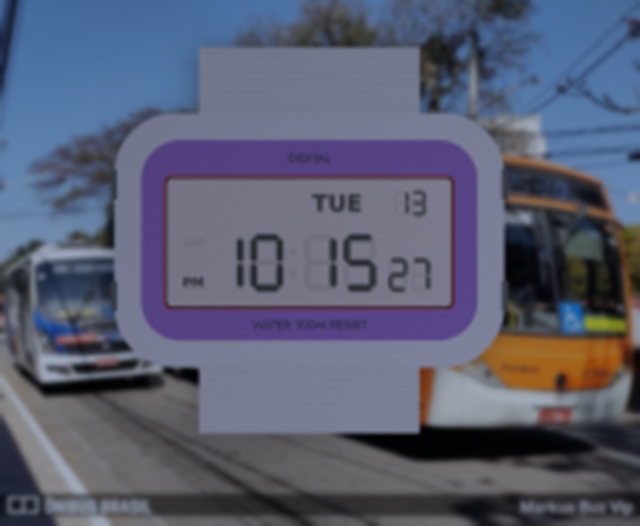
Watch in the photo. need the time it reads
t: 10:15:27
